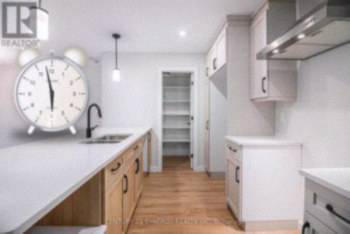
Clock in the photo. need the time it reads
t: 5:58
